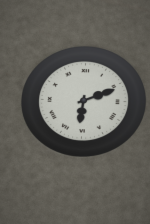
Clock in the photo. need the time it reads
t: 6:11
